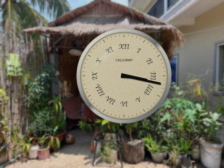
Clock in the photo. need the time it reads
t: 3:17
